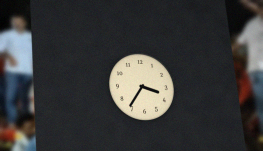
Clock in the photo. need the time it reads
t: 3:36
